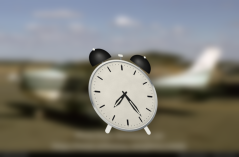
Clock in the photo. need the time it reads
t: 7:24
